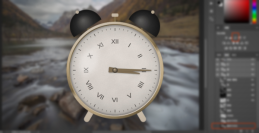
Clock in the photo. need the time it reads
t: 3:15
